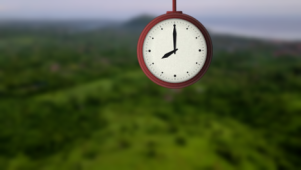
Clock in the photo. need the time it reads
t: 8:00
